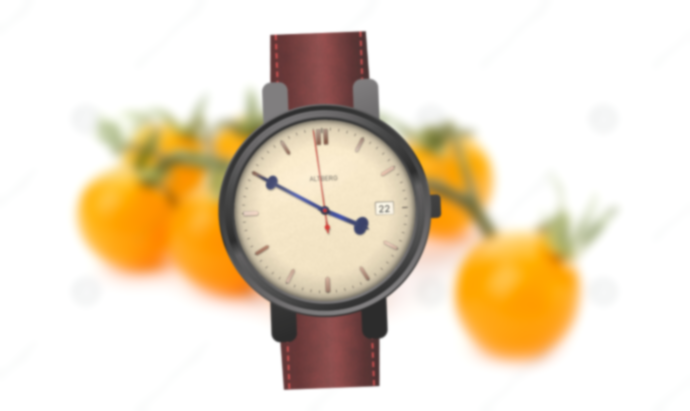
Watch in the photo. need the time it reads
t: 3:49:59
